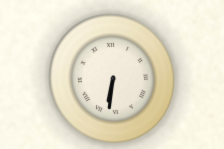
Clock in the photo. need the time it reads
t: 6:32
